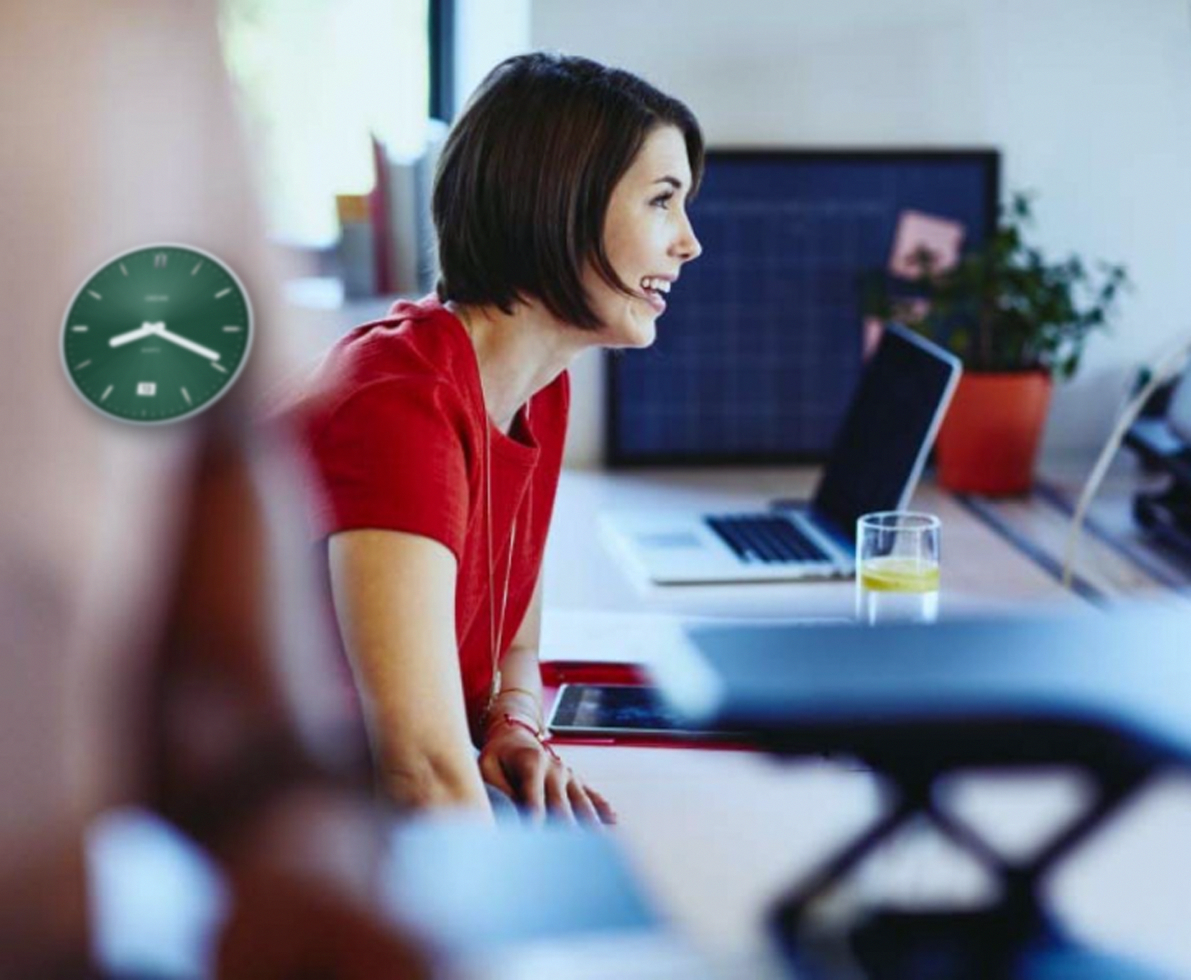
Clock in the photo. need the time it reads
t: 8:19
